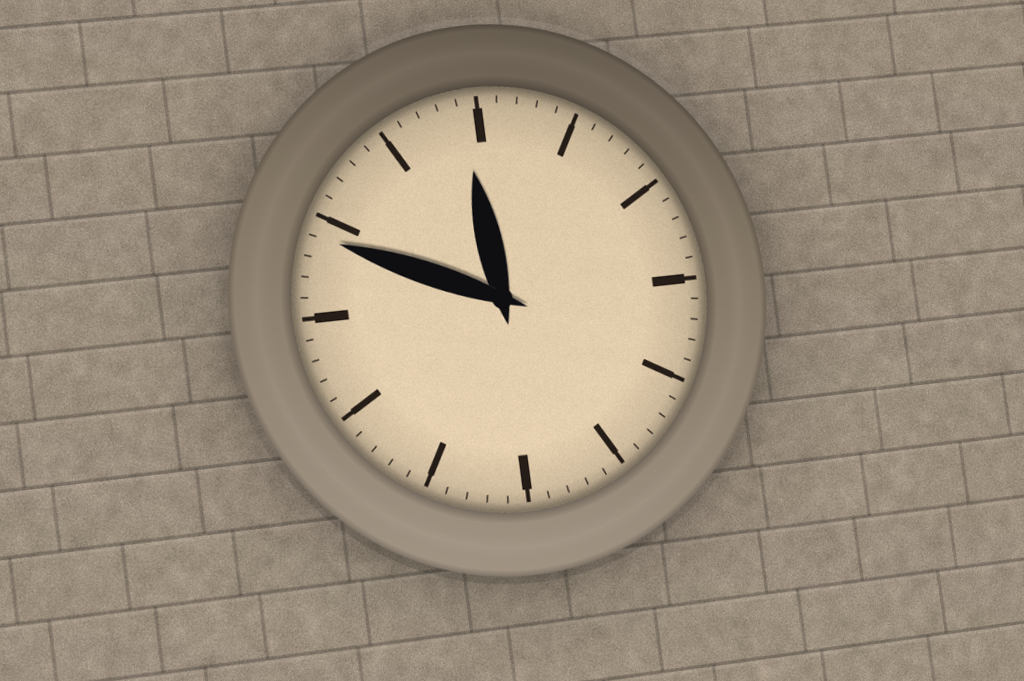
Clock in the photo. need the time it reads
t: 11:49
